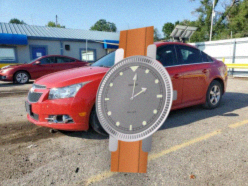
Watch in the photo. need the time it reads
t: 2:01
